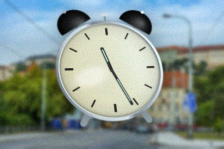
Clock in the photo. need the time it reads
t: 11:26
